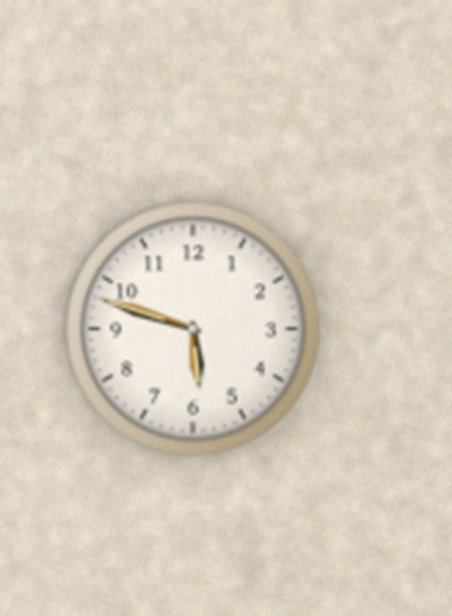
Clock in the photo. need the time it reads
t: 5:48
